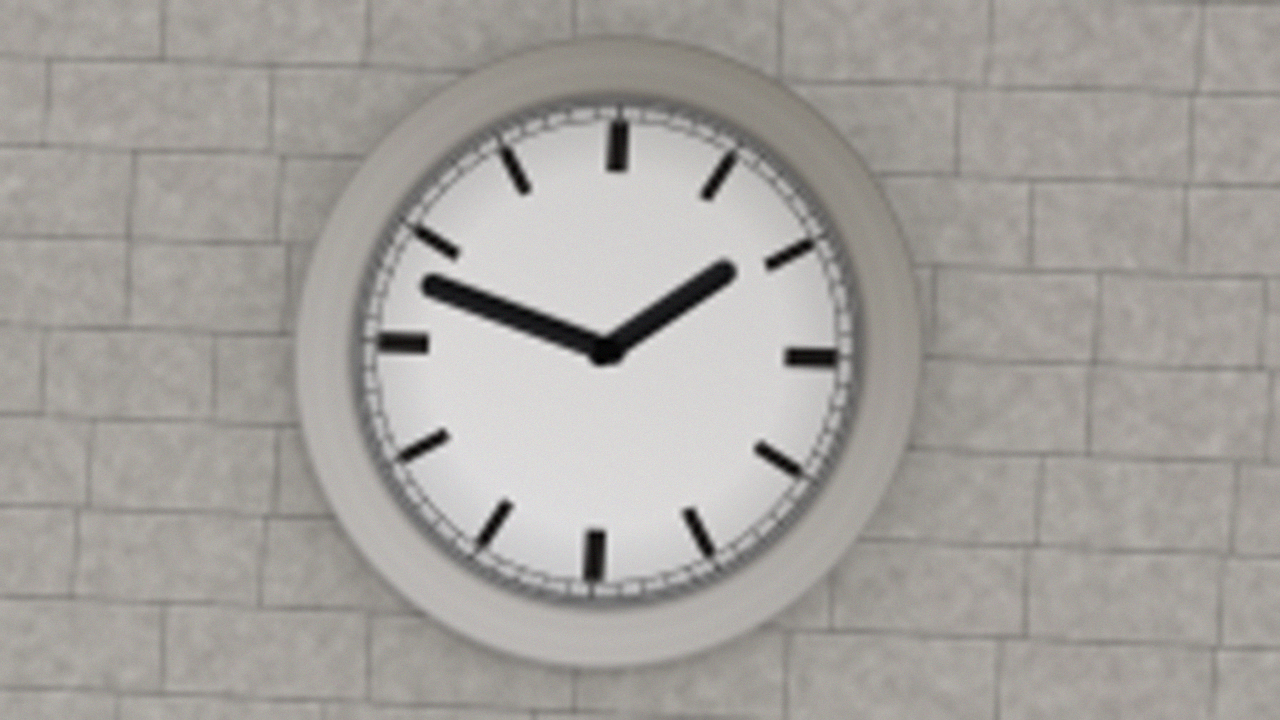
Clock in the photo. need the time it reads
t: 1:48
